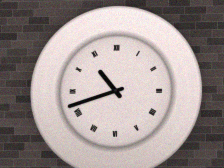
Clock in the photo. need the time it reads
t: 10:42
